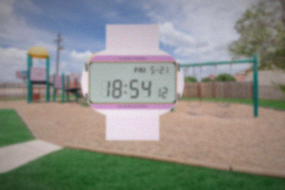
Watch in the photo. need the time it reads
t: 18:54
